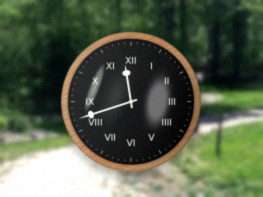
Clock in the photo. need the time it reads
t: 11:42
